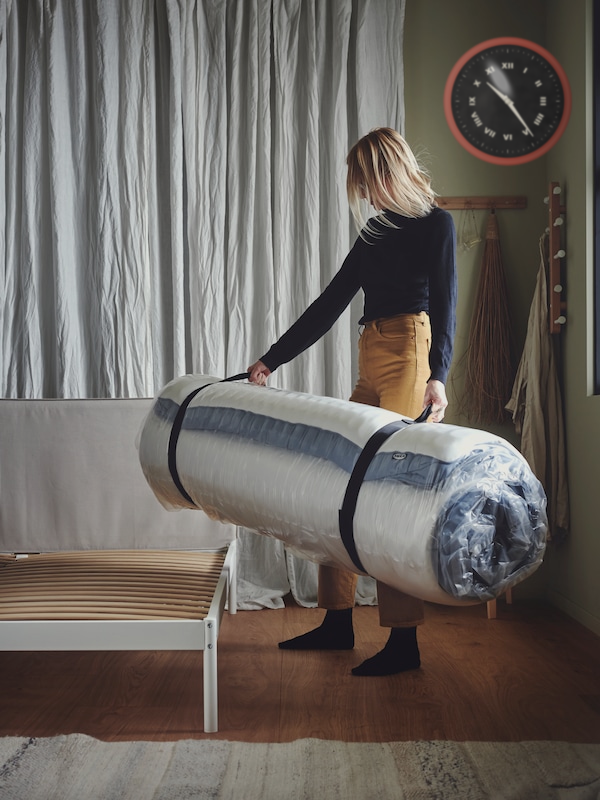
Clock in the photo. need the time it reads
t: 10:24
